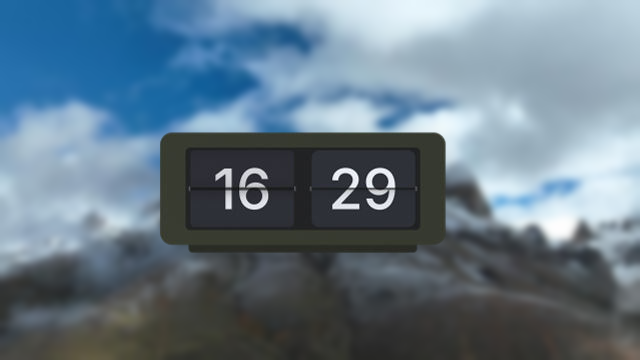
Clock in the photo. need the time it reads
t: 16:29
